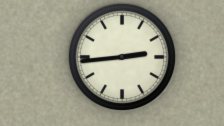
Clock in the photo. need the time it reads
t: 2:44
